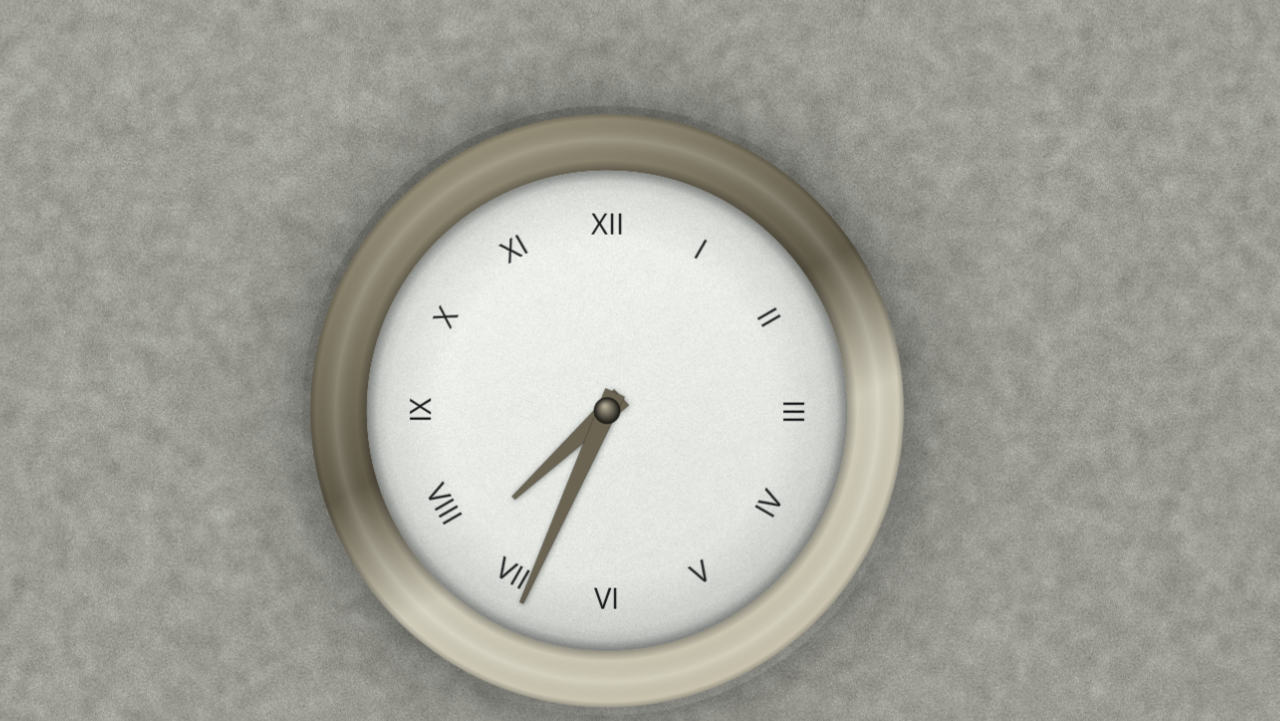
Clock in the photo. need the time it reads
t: 7:34
